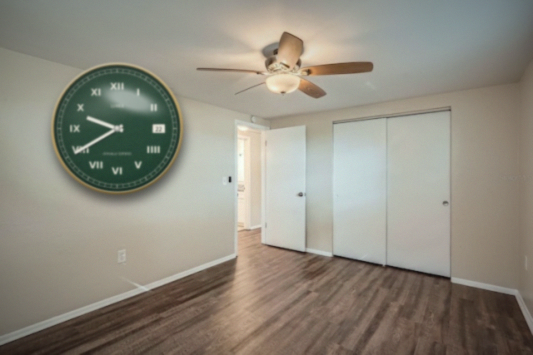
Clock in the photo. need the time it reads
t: 9:40
